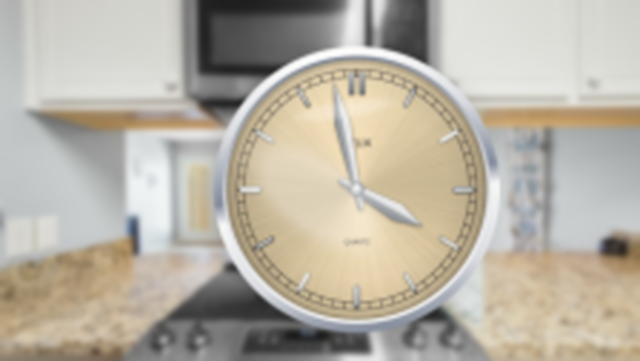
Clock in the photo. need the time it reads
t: 3:58
